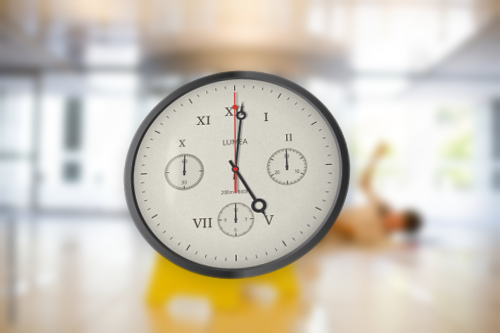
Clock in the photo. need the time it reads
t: 5:01
